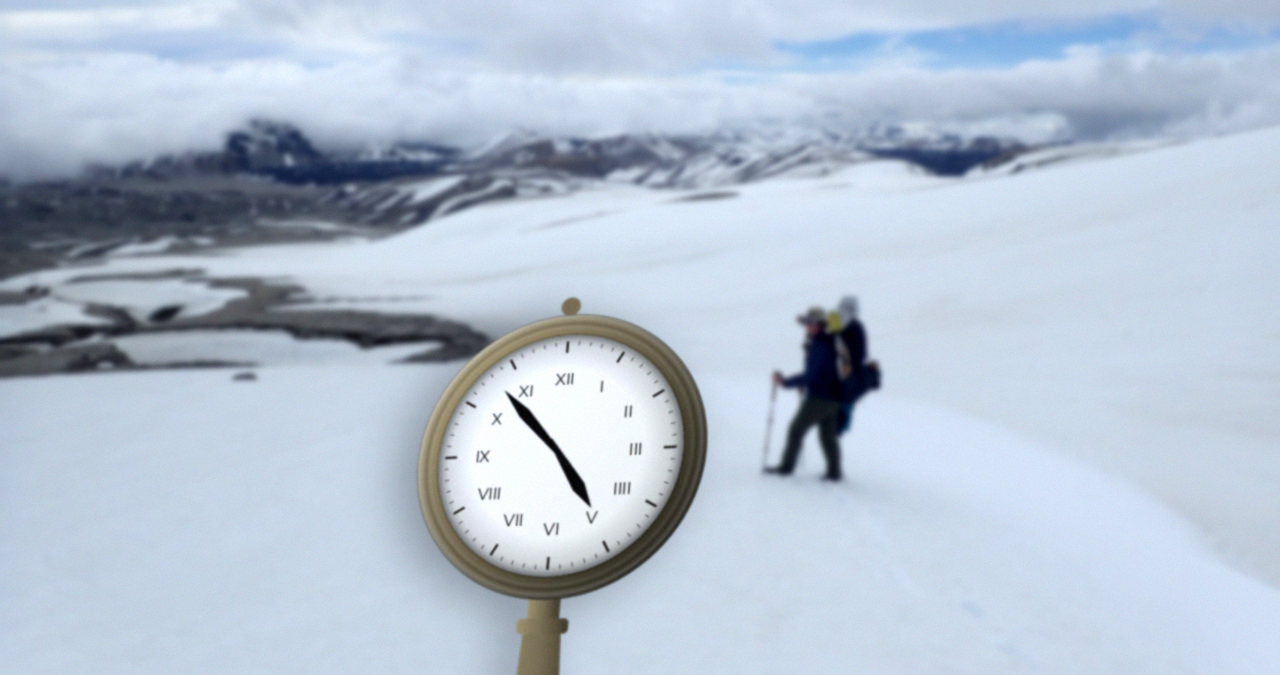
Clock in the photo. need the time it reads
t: 4:53
